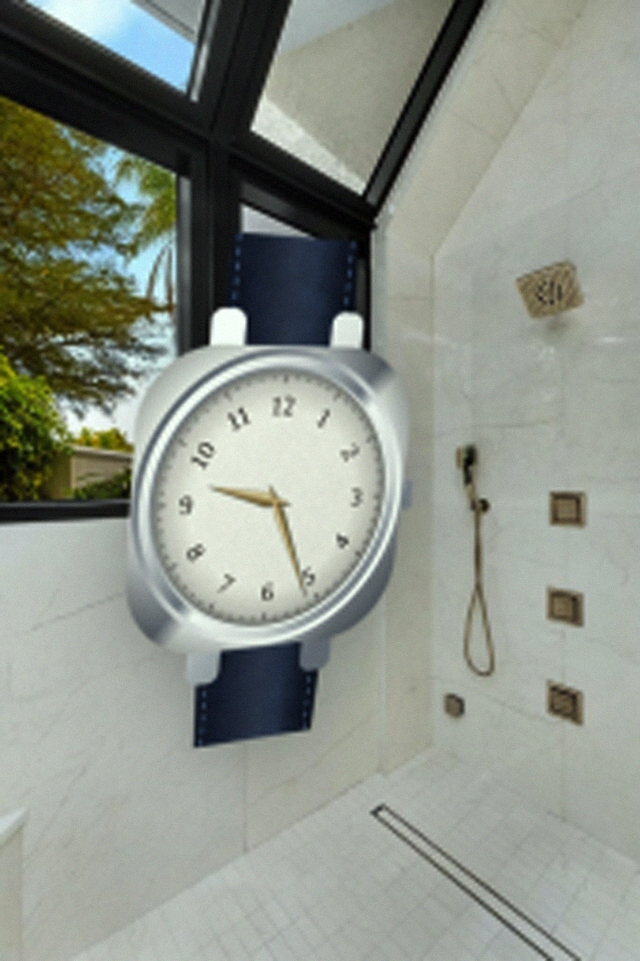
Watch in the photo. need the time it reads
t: 9:26
